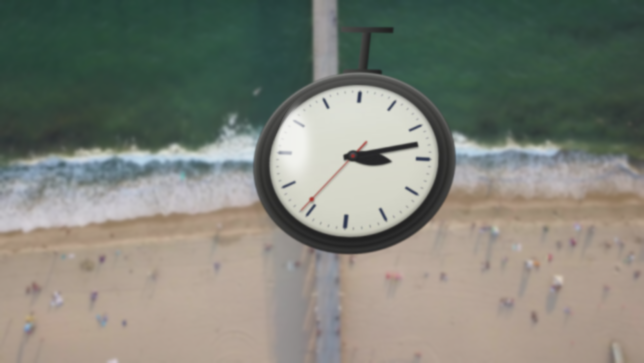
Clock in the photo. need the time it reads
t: 3:12:36
